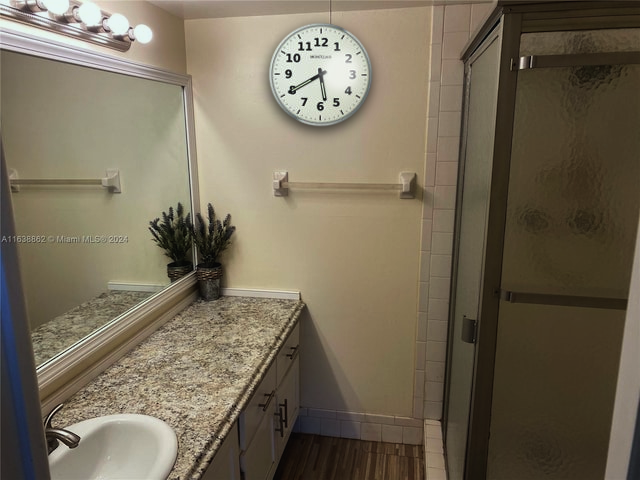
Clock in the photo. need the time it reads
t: 5:40
